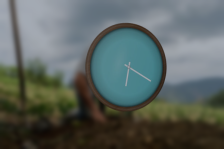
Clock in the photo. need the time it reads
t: 6:20
